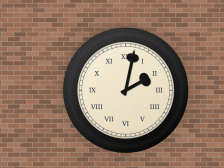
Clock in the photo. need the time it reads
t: 2:02
